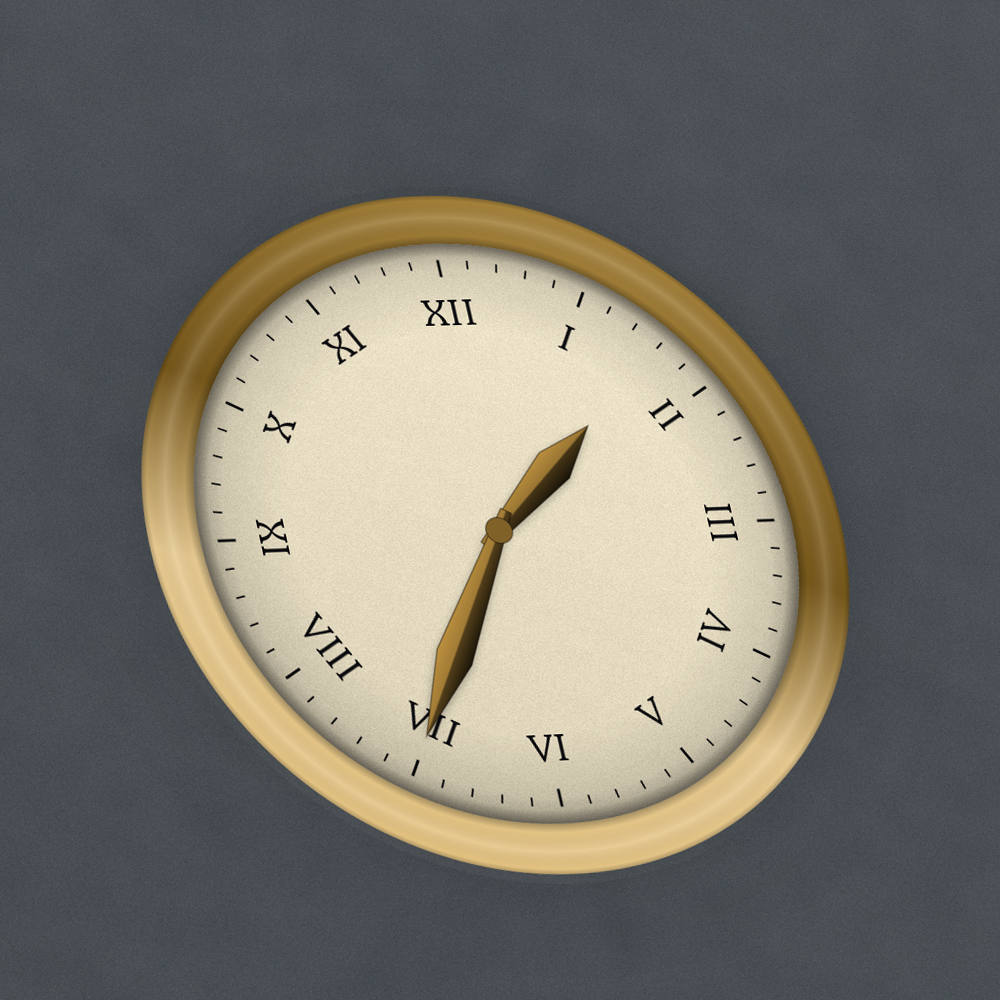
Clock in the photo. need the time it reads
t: 1:35
